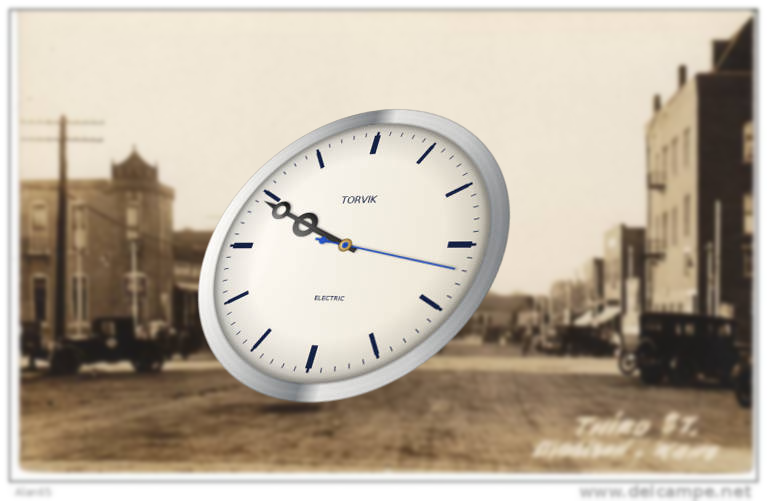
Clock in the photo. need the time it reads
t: 9:49:17
